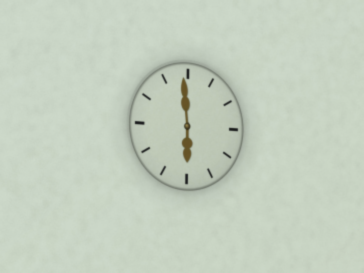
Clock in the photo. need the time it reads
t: 5:59
